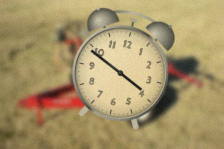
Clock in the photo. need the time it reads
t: 3:49
